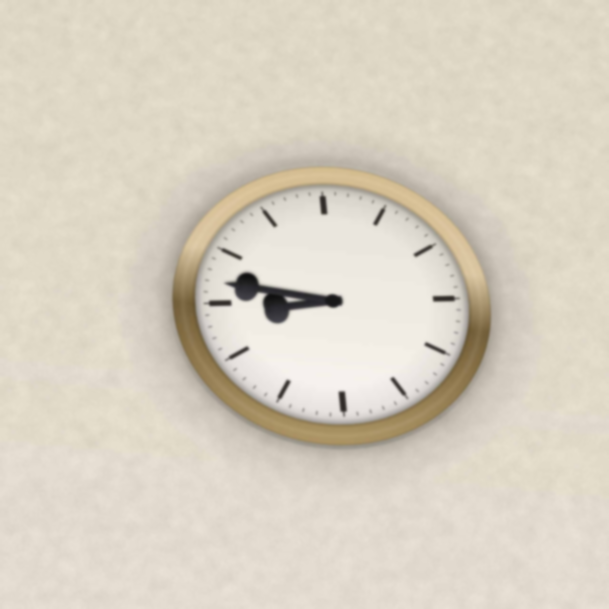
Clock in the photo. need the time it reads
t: 8:47
